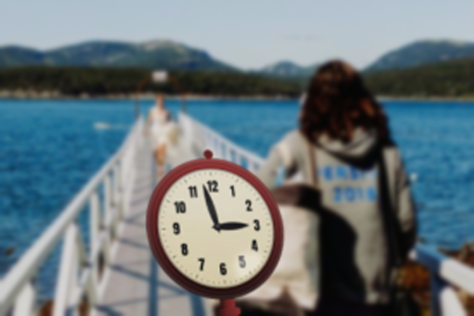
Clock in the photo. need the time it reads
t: 2:58
